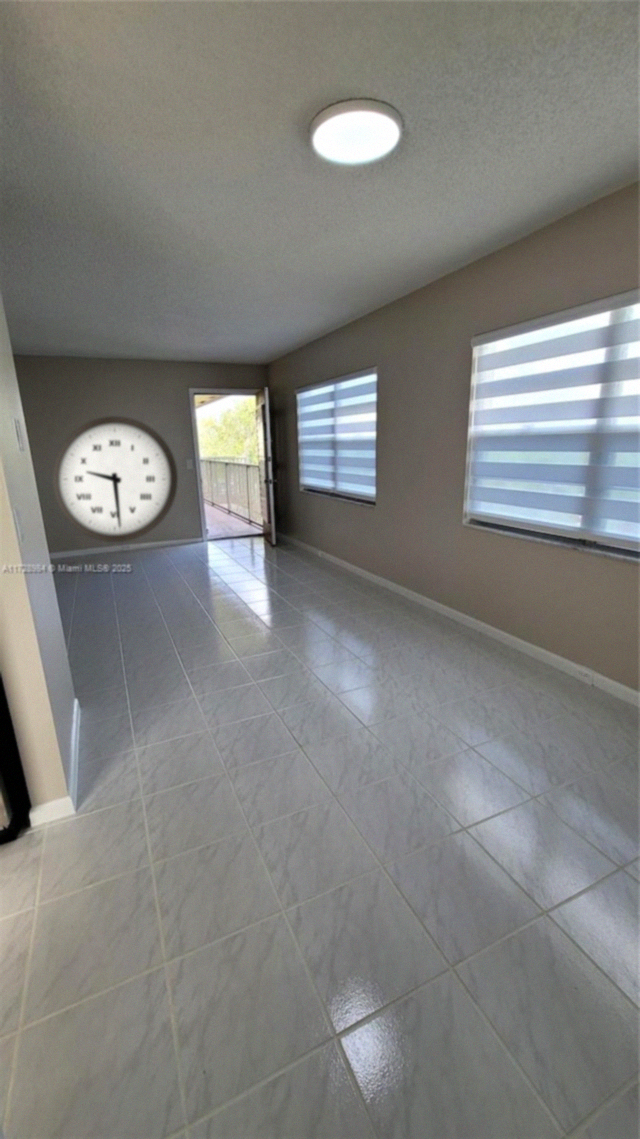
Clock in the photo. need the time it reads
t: 9:29
